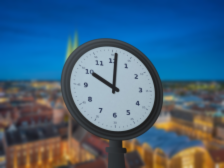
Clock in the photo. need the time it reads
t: 10:01
